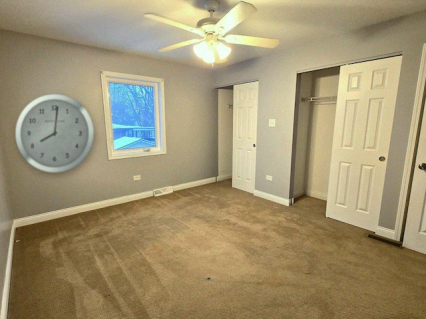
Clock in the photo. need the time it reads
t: 8:01
